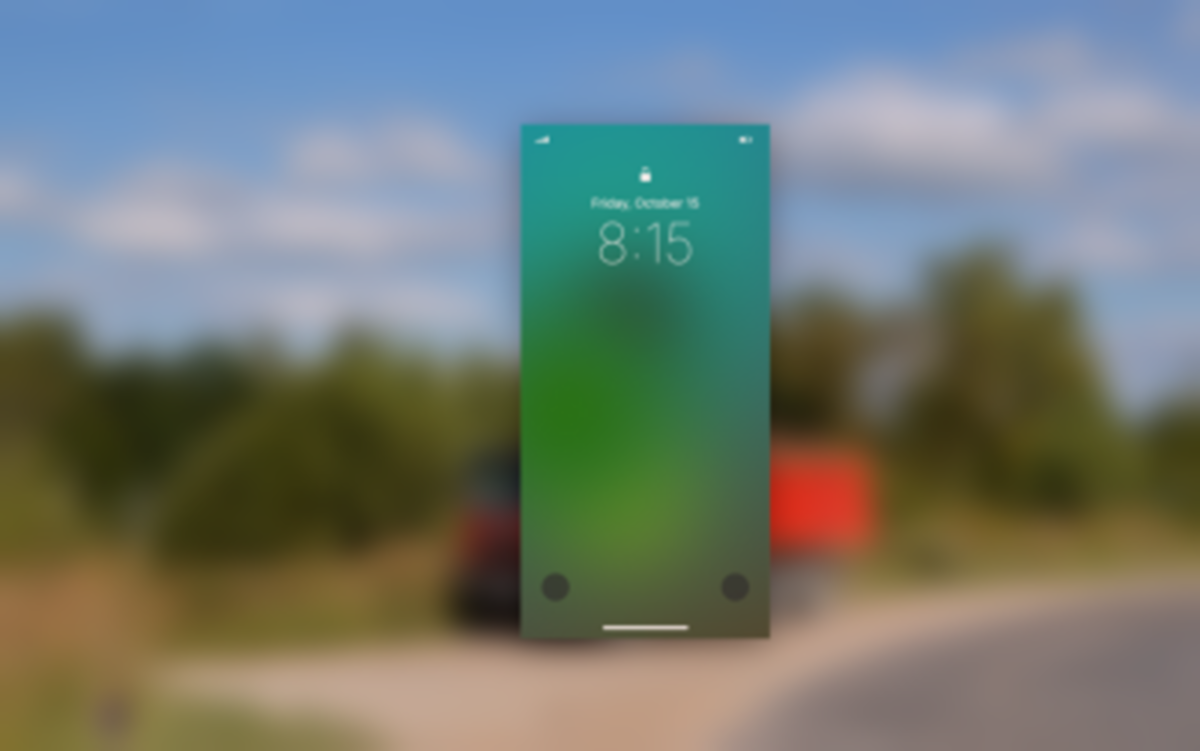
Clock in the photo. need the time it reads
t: 8:15
